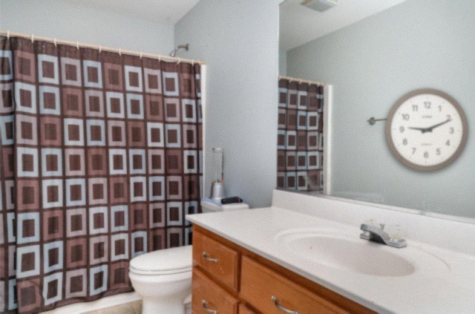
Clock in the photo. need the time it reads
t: 9:11
